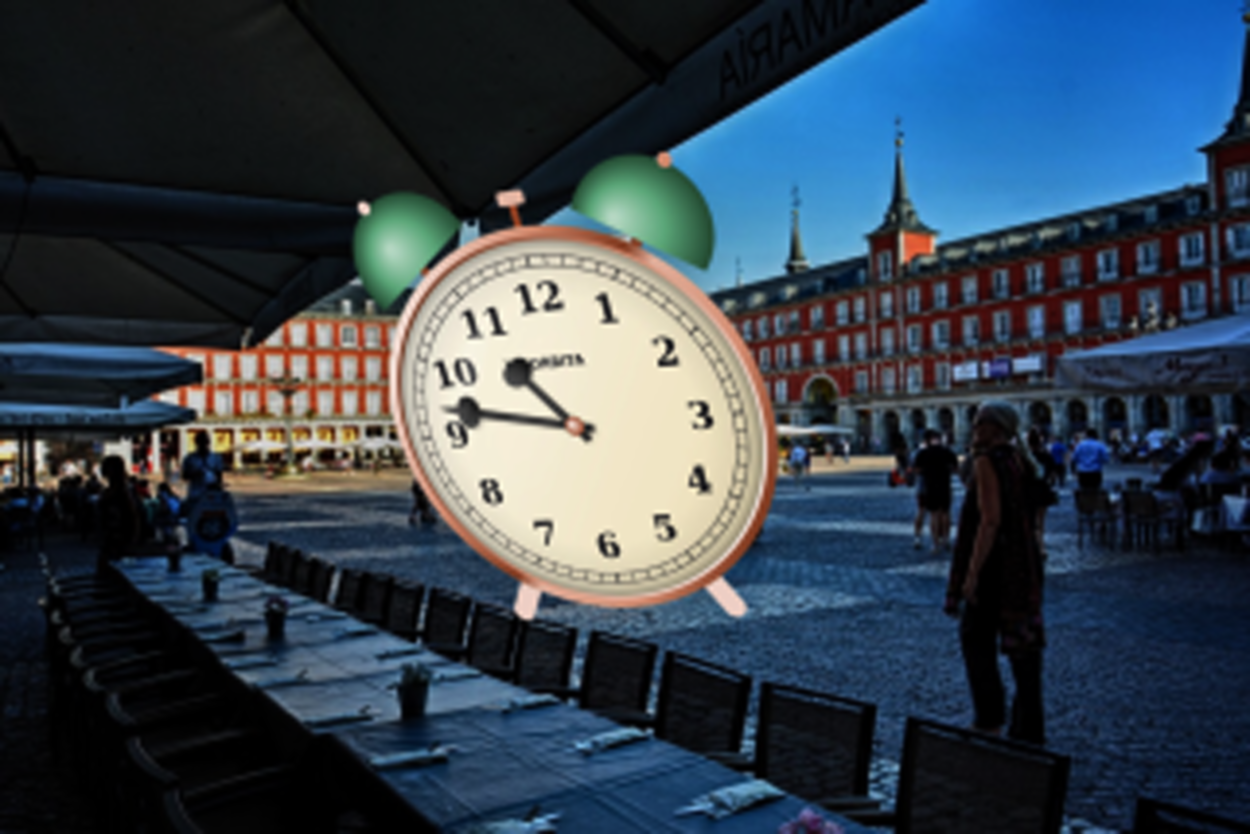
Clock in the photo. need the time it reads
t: 10:47
